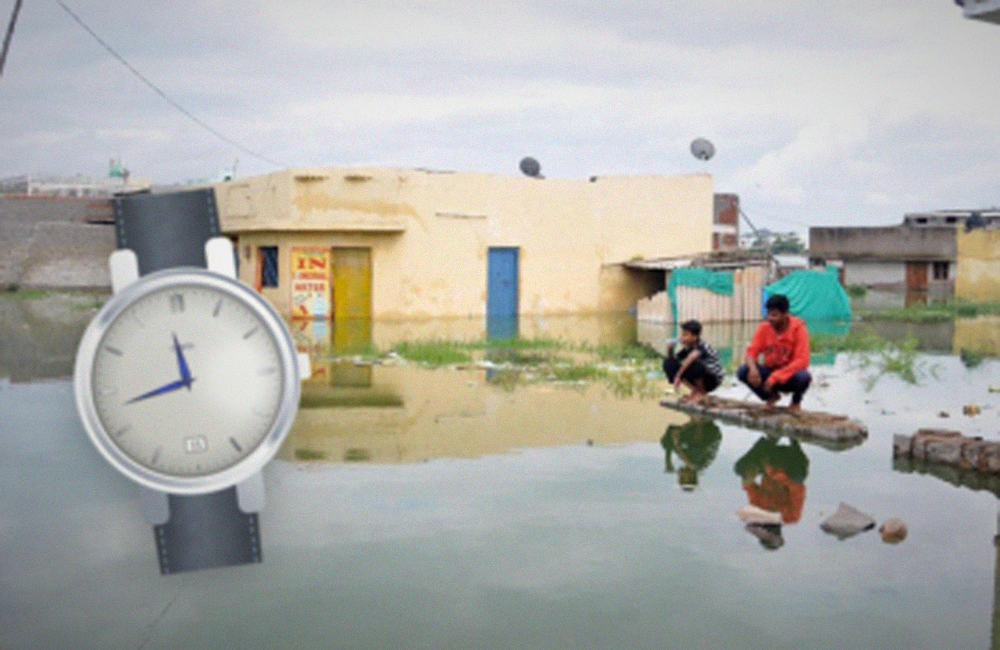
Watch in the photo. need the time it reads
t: 11:43
